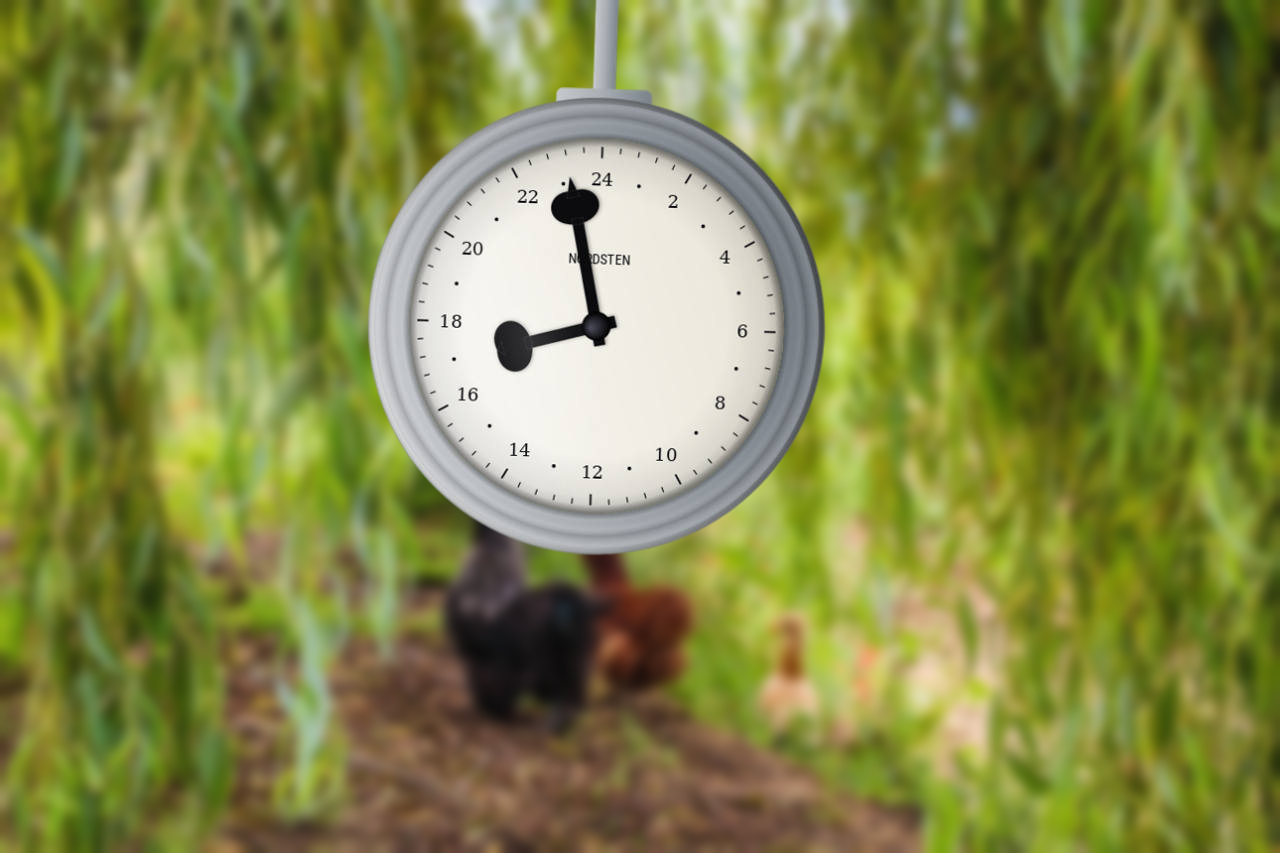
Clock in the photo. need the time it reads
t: 16:58
